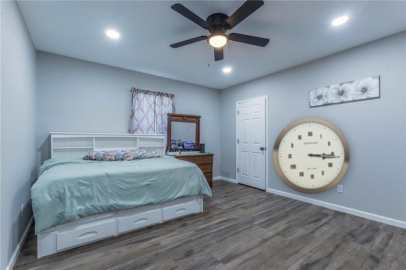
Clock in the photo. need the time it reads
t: 3:16
